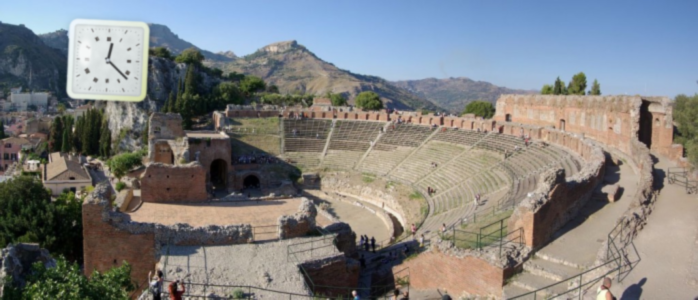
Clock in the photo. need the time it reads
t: 12:22
